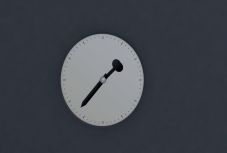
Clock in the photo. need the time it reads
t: 1:37
